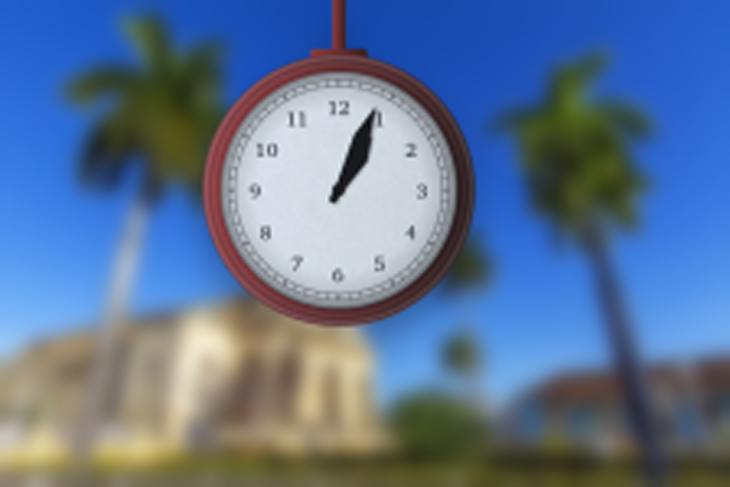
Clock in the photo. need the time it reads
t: 1:04
